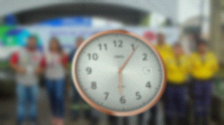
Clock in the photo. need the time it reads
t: 6:06
